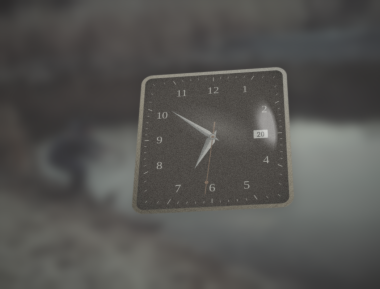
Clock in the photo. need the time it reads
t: 6:51:31
